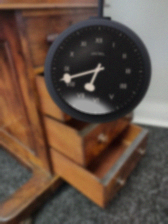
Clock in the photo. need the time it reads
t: 6:42
